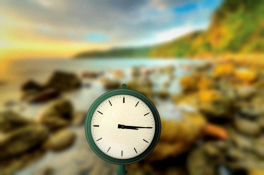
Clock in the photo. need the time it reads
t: 3:15
